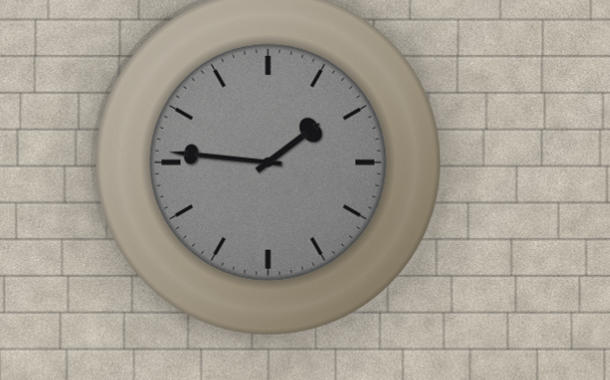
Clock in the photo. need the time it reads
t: 1:46
